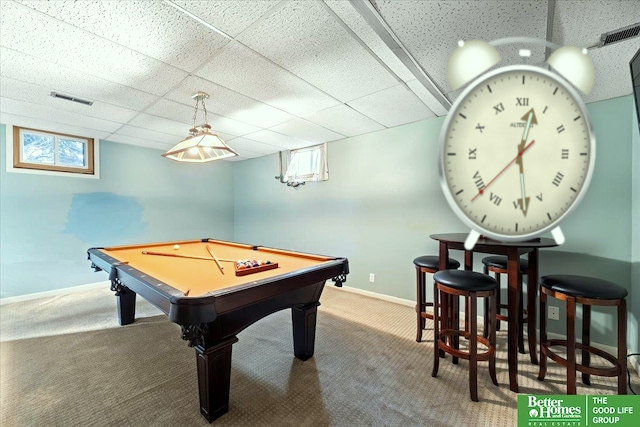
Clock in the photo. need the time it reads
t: 12:28:38
